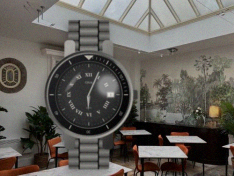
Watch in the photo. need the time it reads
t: 6:04
